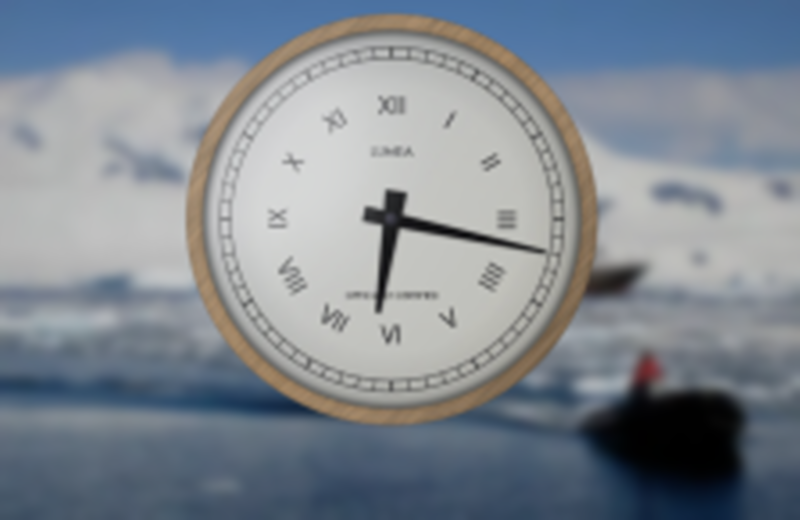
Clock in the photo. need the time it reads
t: 6:17
